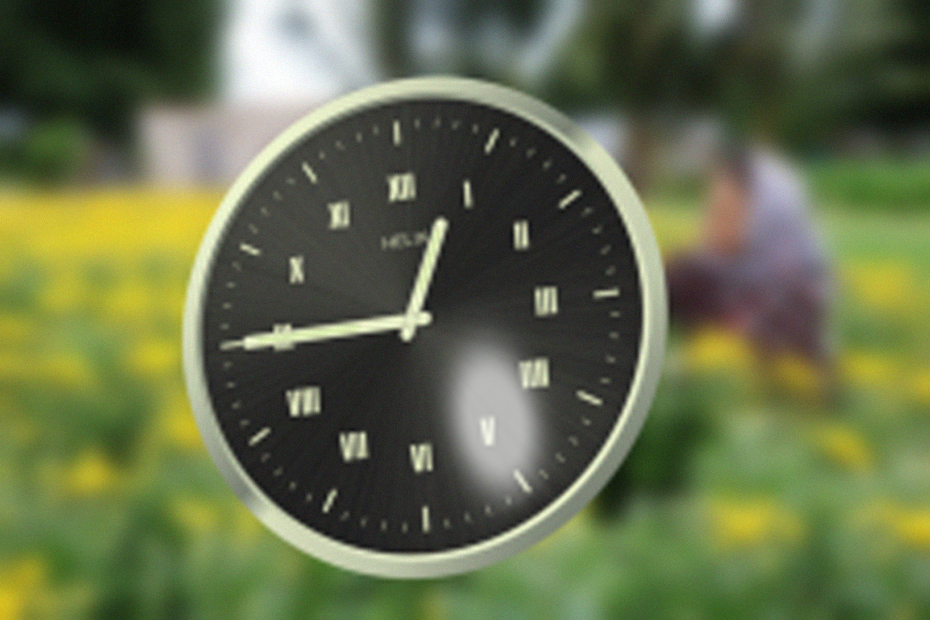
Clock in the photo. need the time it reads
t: 12:45
